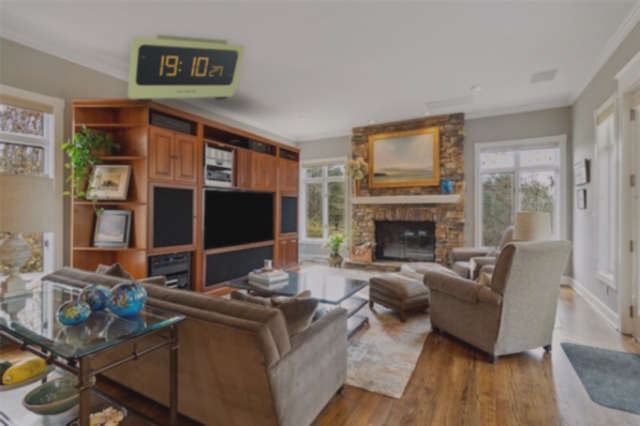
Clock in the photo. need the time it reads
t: 19:10
